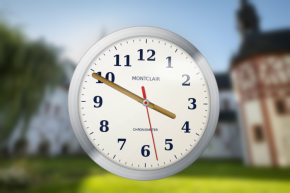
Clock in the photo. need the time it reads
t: 3:49:28
